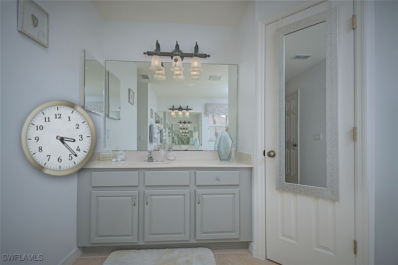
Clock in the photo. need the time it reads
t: 3:23
